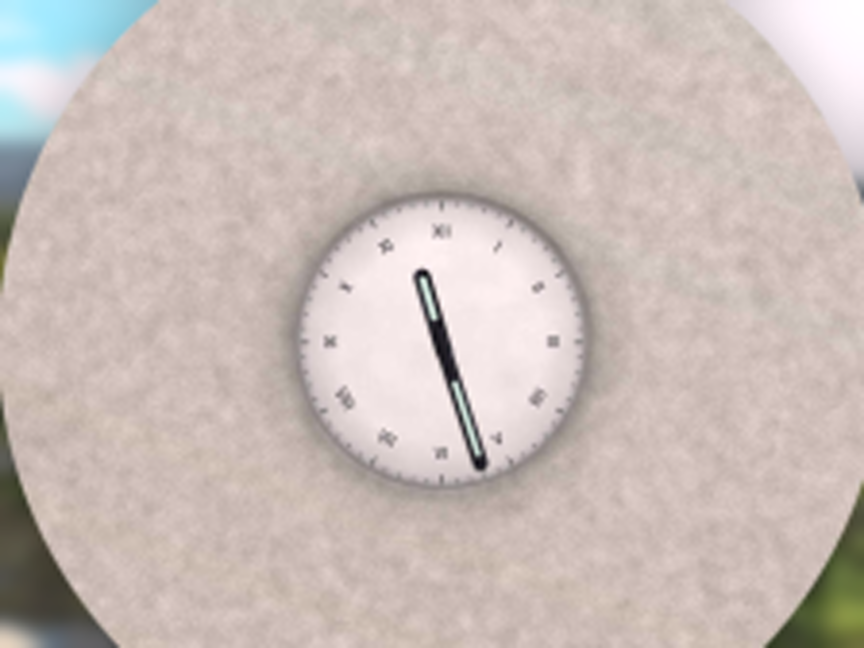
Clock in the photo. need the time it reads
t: 11:27
